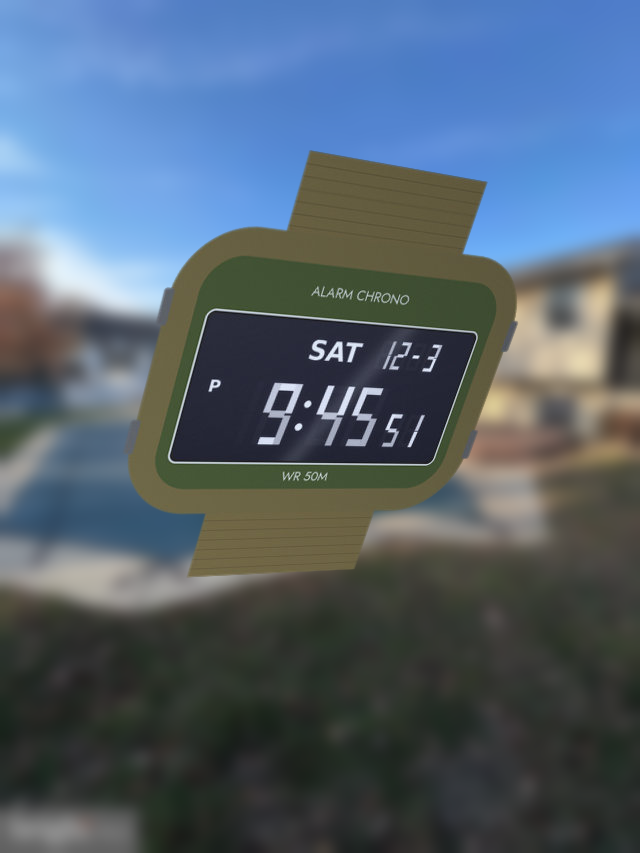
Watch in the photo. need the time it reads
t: 9:45:51
